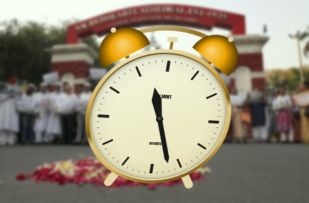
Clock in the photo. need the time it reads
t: 11:27
